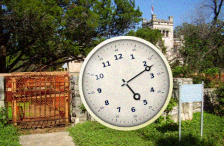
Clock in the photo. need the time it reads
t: 5:12
